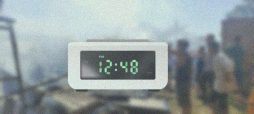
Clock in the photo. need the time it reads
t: 12:48
